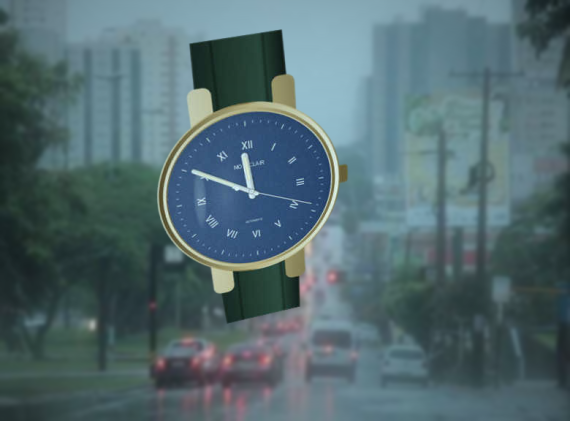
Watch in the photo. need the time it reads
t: 11:50:19
